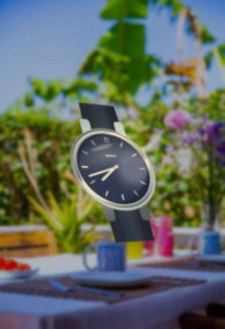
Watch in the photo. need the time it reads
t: 7:42
